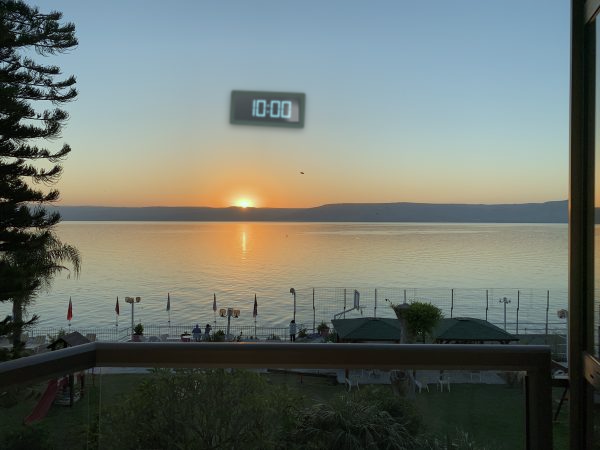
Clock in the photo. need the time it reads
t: 10:00
